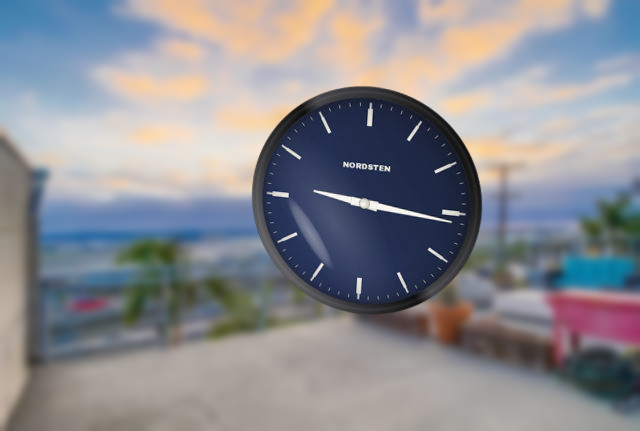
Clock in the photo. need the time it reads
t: 9:16
